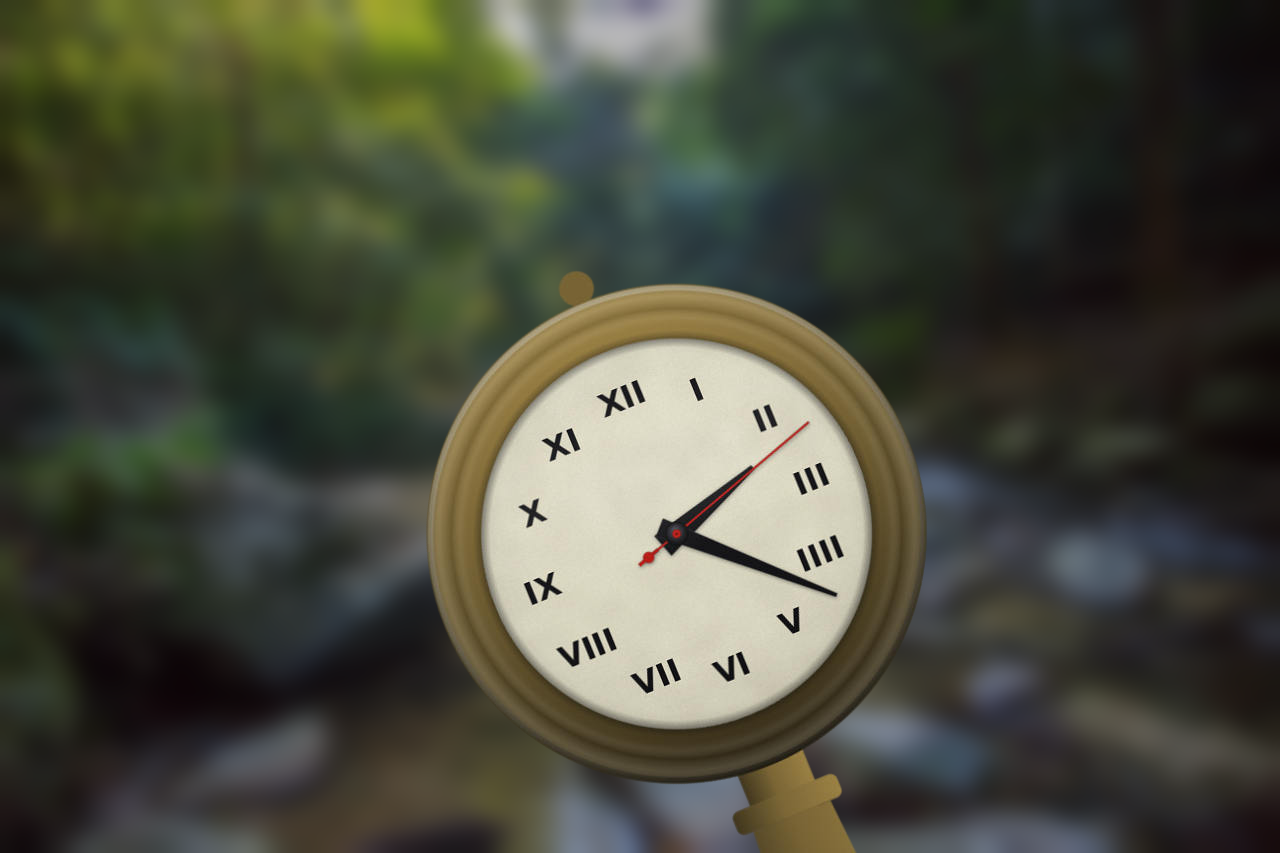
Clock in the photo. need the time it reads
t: 2:22:12
